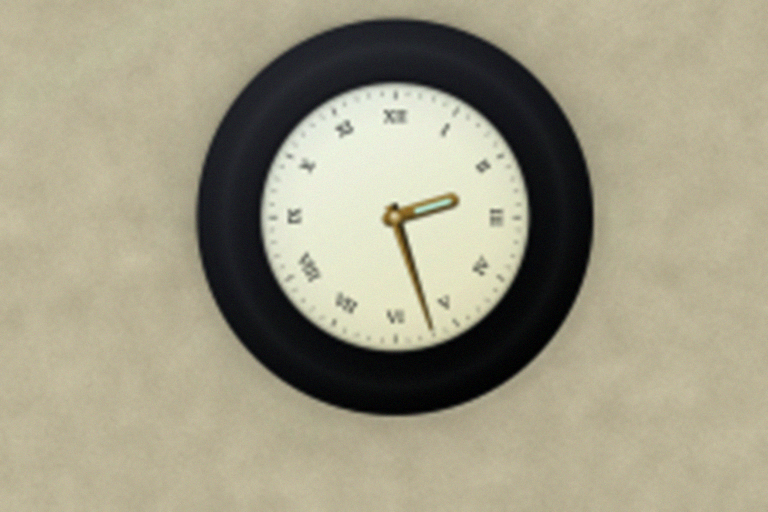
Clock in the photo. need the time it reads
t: 2:27
